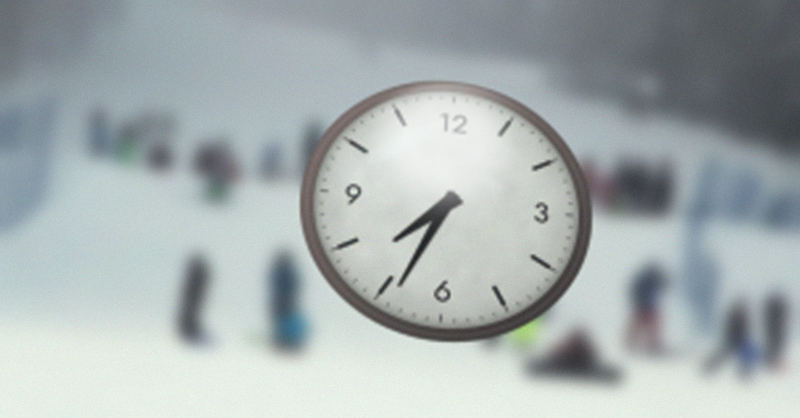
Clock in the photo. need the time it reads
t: 7:34
